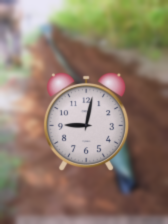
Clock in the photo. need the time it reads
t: 9:02
